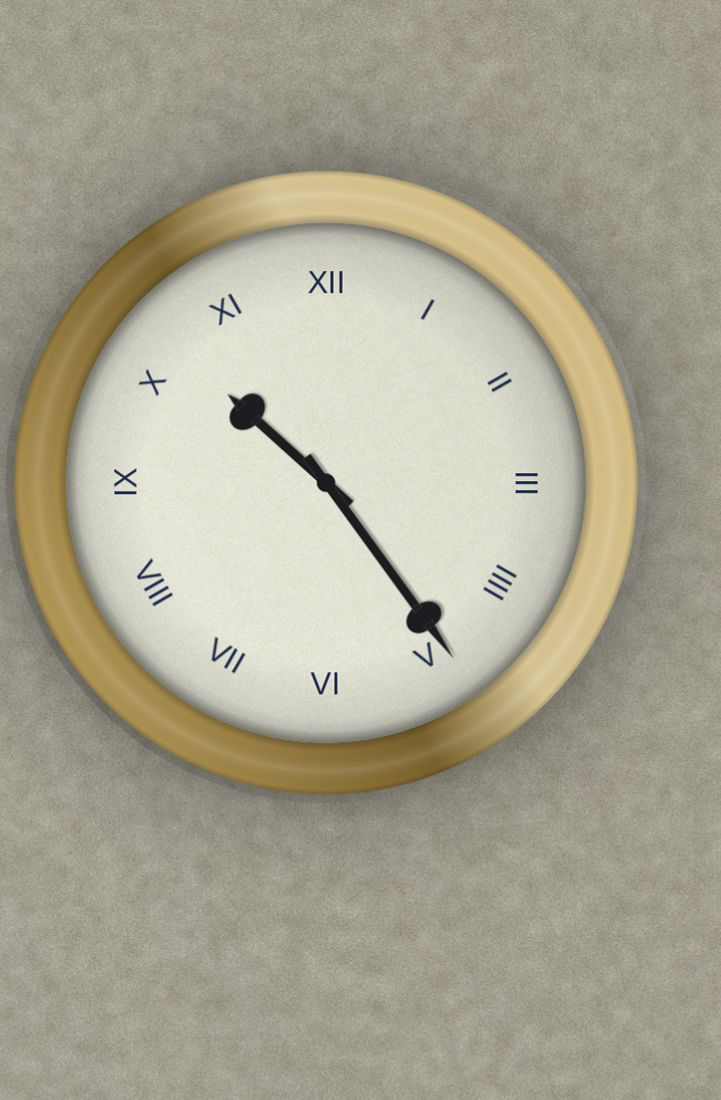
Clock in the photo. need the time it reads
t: 10:24
